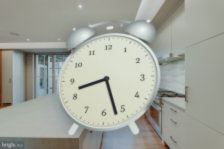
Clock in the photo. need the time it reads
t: 8:27
